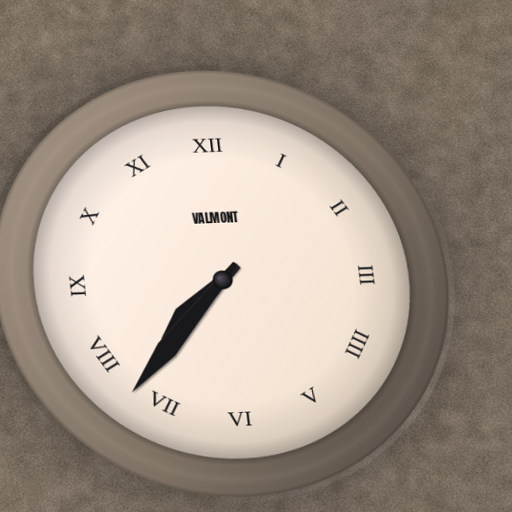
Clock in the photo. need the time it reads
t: 7:37
